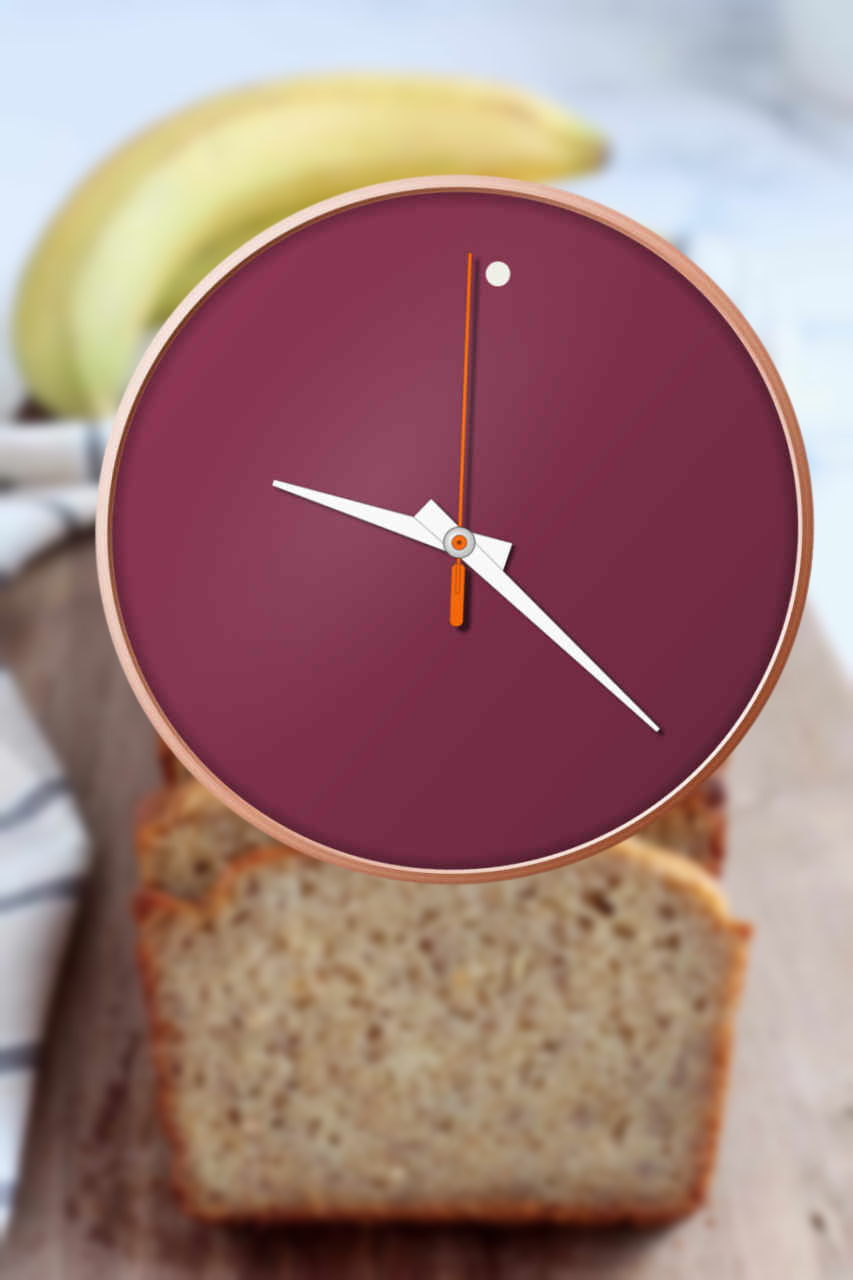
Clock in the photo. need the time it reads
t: 9:20:59
